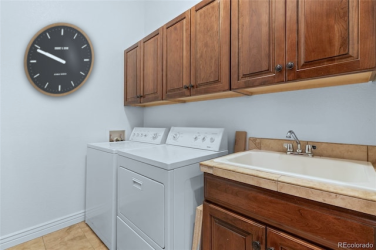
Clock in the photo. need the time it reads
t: 9:49
